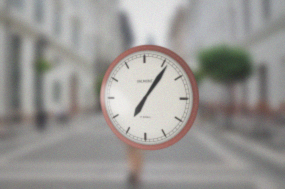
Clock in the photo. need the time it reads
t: 7:06
